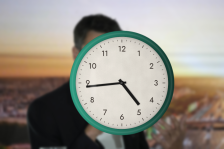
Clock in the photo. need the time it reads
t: 4:44
